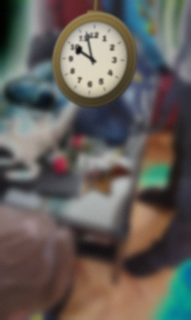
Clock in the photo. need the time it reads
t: 9:57
